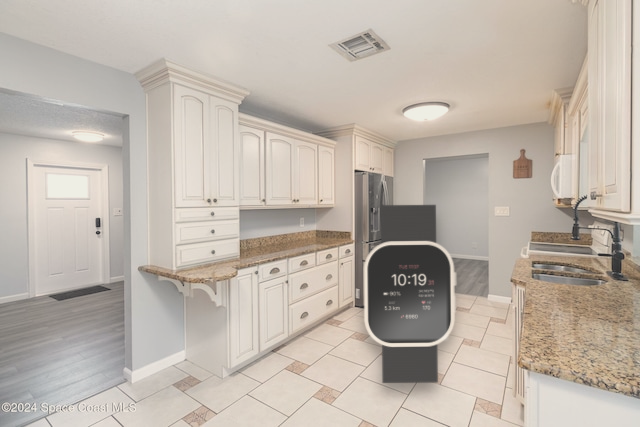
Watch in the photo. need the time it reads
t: 10:19
